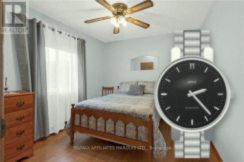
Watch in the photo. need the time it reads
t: 2:23
